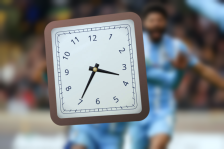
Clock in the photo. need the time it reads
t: 3:35
